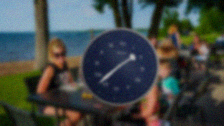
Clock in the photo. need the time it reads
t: 1:37
